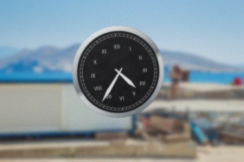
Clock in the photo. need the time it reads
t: 4:36
